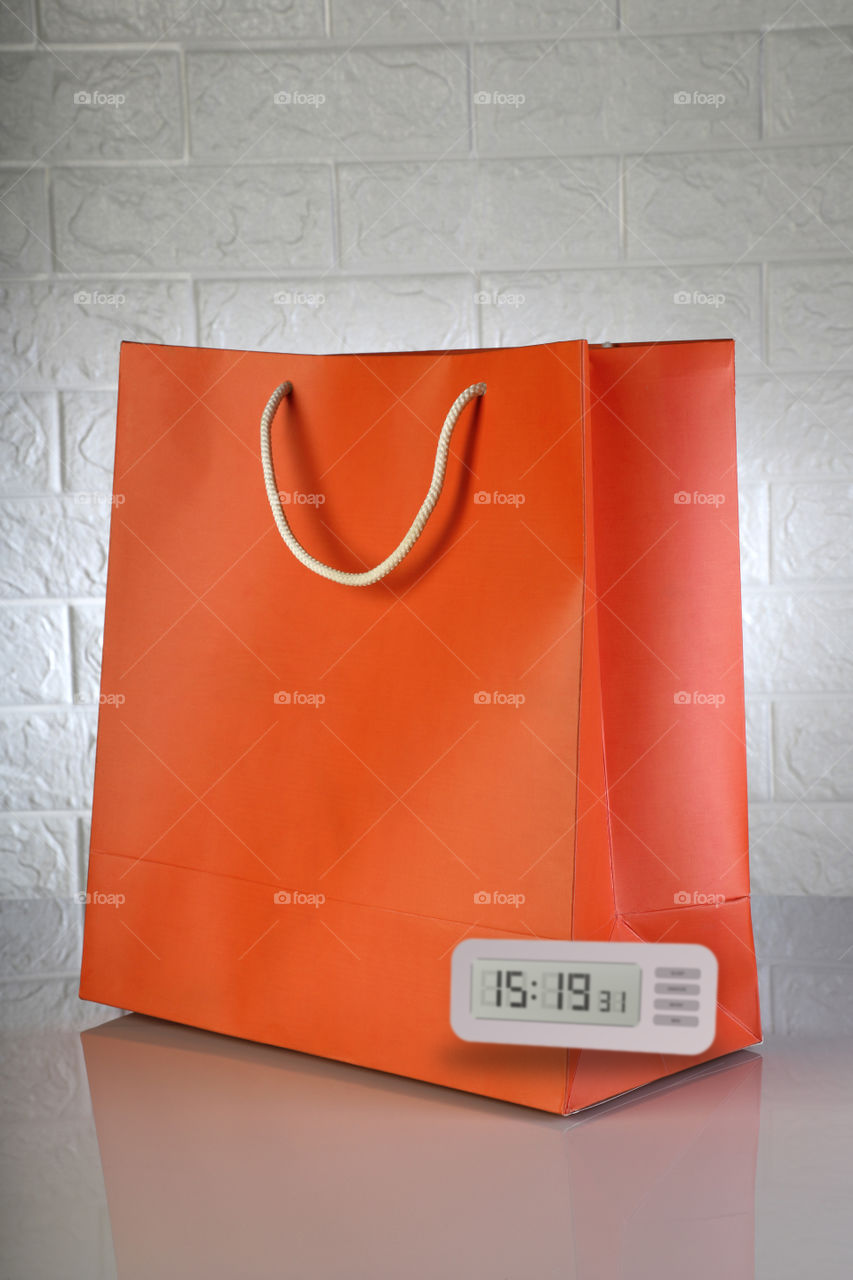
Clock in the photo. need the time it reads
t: 15:19:31
